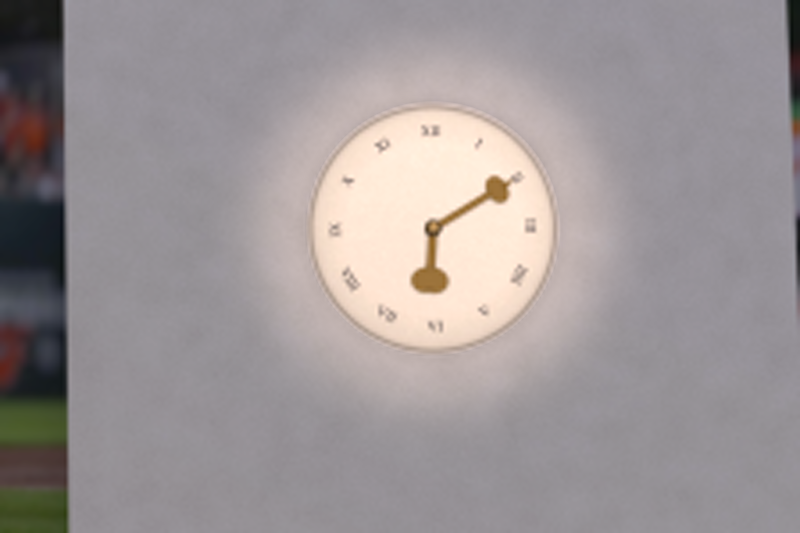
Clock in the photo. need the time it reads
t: 6:10
